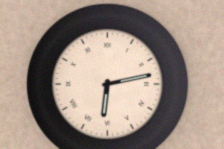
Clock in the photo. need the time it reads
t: 6:13
